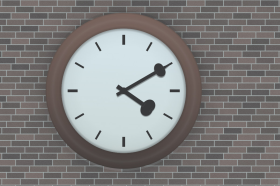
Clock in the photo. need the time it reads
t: 4:10
